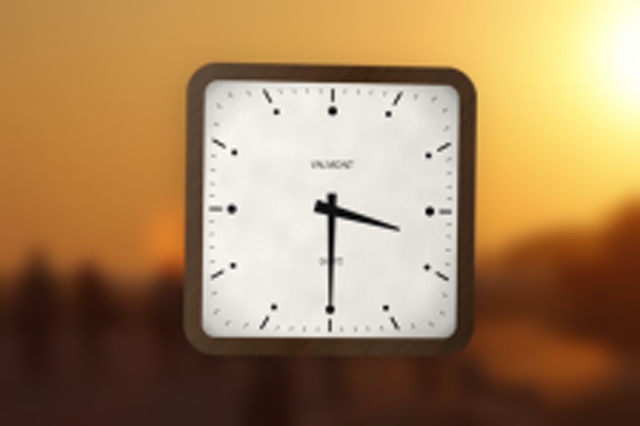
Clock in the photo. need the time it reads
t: 3:30
